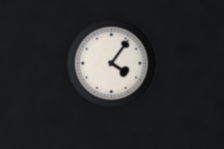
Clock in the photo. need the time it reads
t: 4:06
